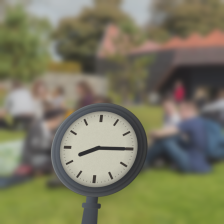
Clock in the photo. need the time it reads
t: 8:15
